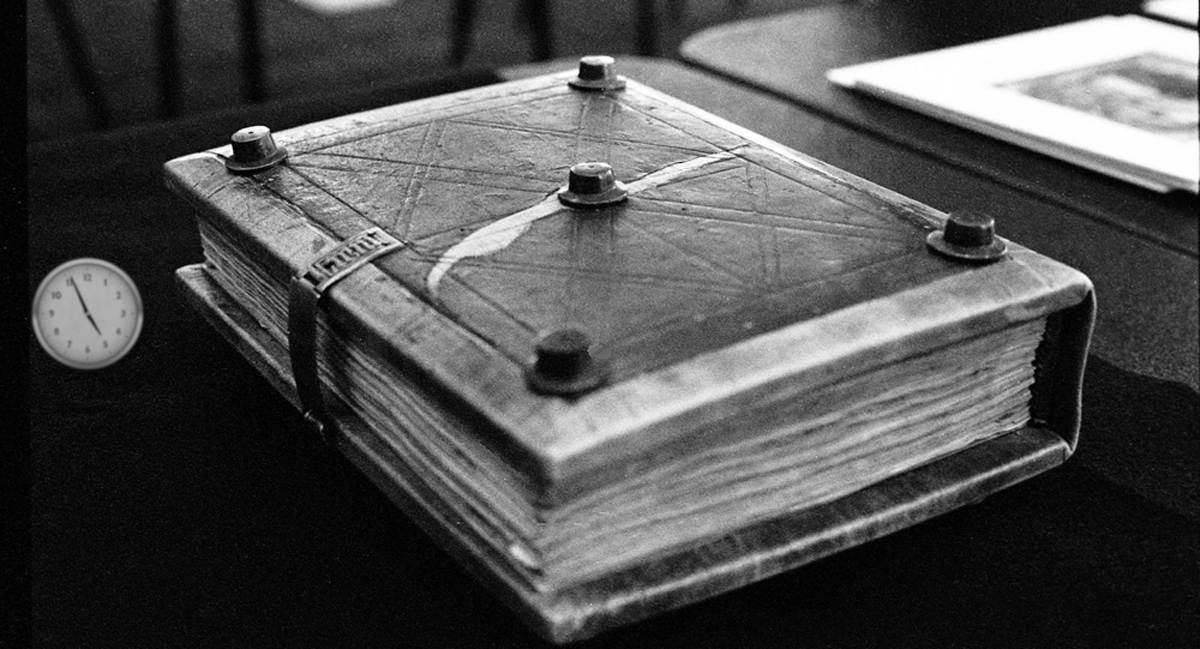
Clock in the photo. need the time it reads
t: 4:56
